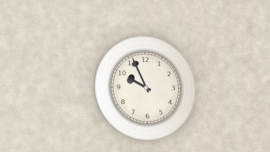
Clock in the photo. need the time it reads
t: 9:56
